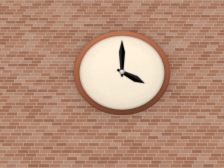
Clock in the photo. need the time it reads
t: 4:00
